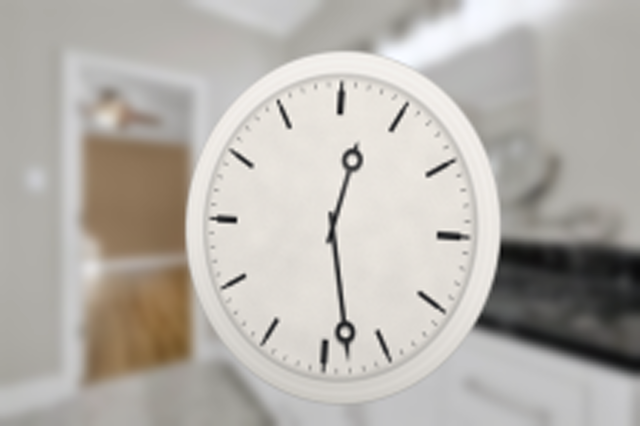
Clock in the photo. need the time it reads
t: 12:28
